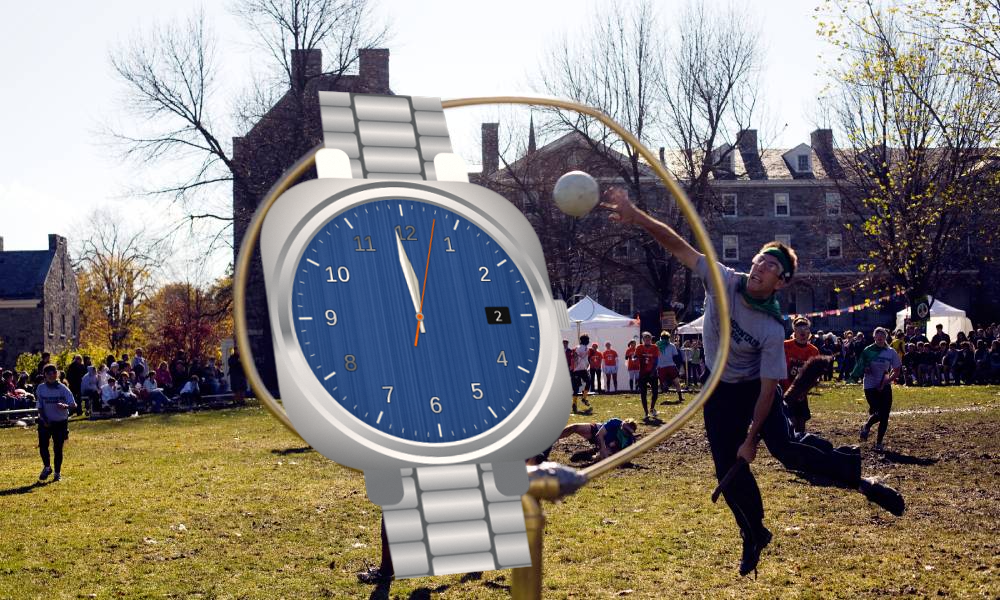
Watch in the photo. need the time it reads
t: 11:59:03
